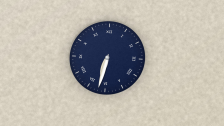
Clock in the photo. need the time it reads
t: 6:32
